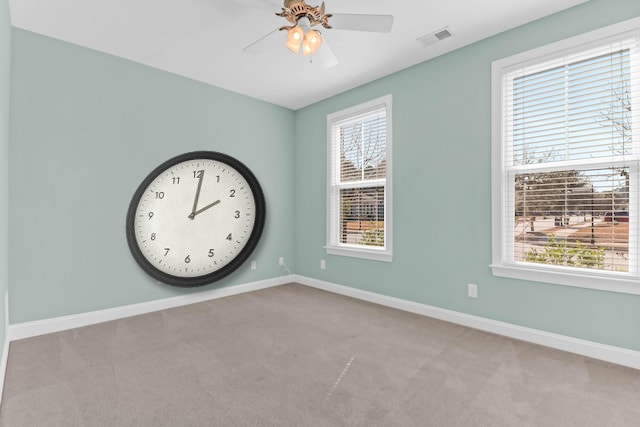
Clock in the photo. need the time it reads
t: 2:01
